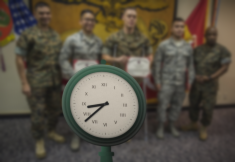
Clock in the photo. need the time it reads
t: 8:38
